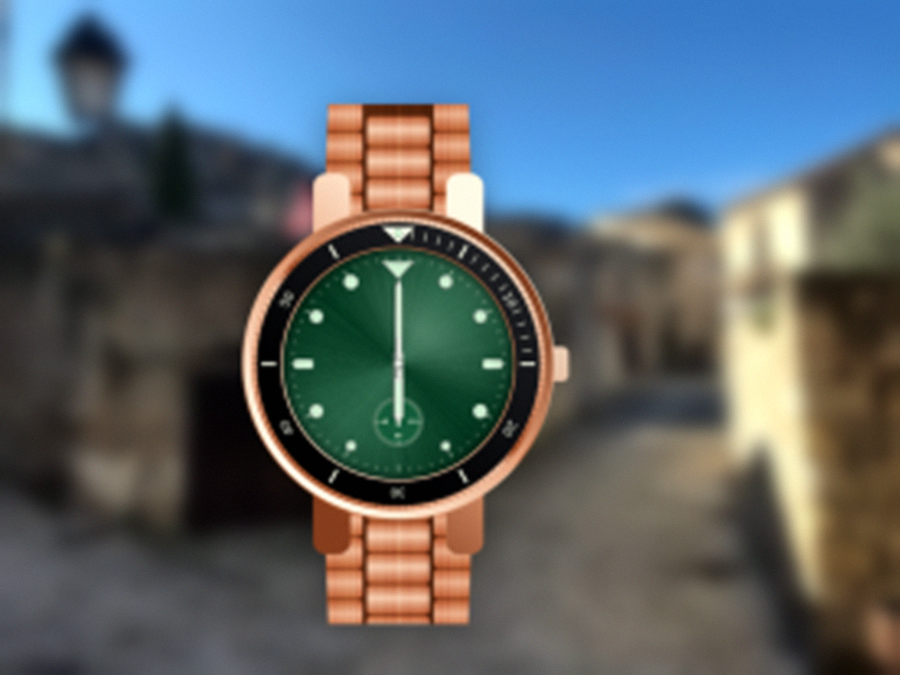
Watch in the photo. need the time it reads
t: 6:00
